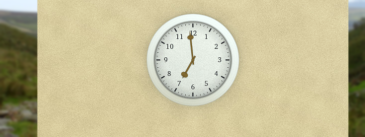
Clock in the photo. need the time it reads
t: 6:59
